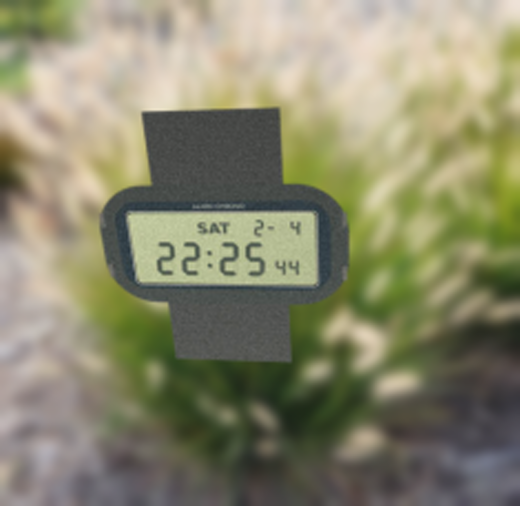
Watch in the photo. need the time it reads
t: 22:25:44
